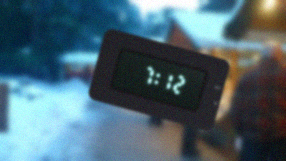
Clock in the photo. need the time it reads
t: 7:12
